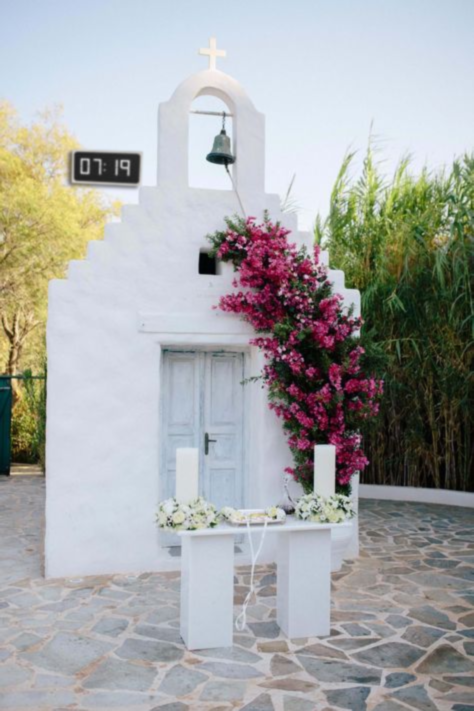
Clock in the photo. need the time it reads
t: 7:19
